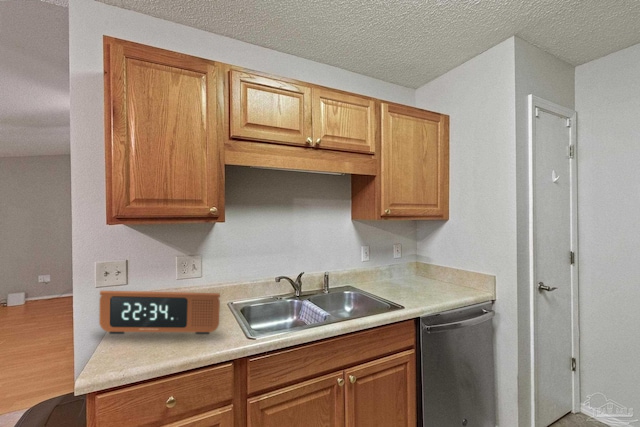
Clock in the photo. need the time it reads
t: 22:34
